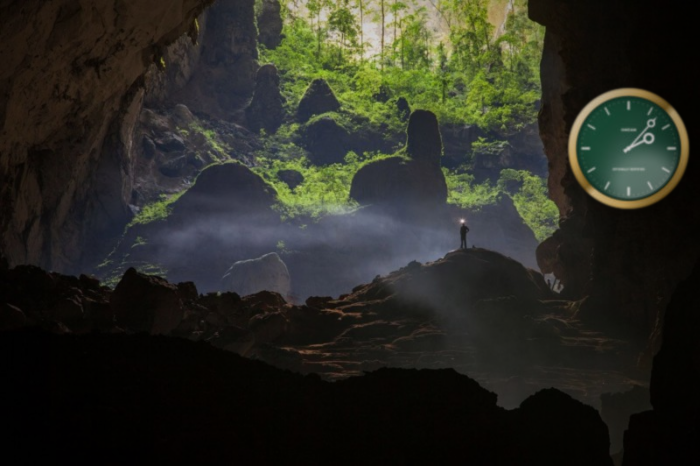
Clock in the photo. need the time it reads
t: 2:07
